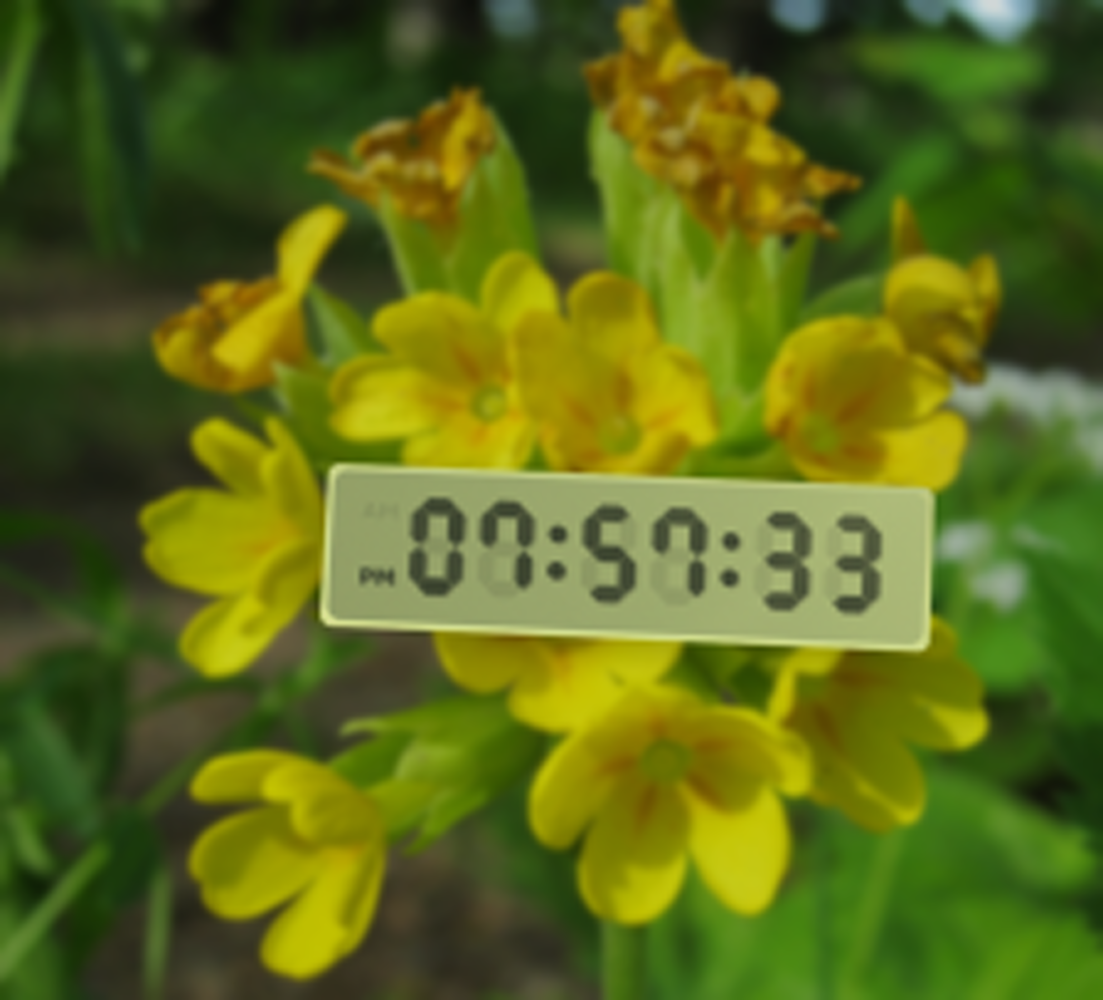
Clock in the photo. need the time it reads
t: 7:57:33
